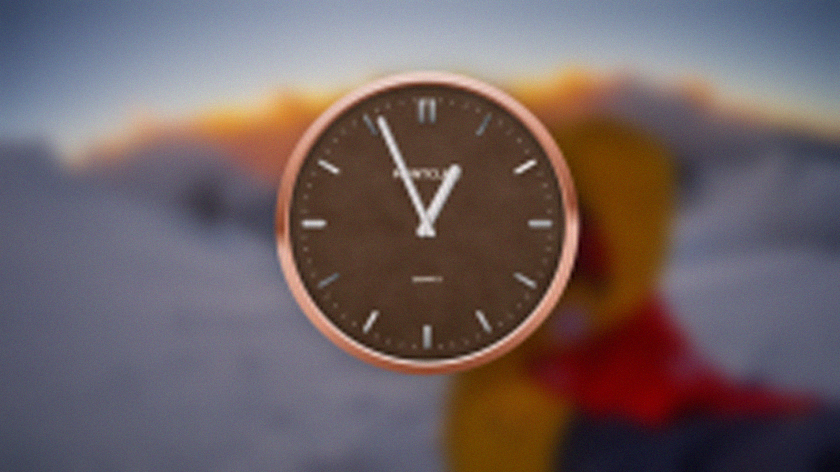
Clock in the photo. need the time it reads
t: 12:56
